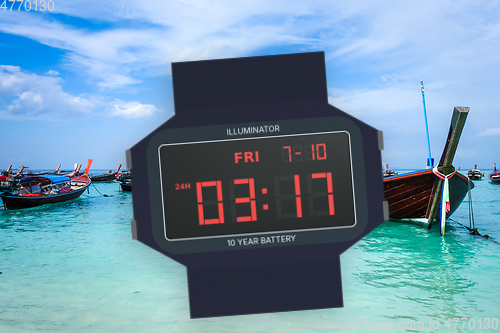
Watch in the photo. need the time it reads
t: 3:17
